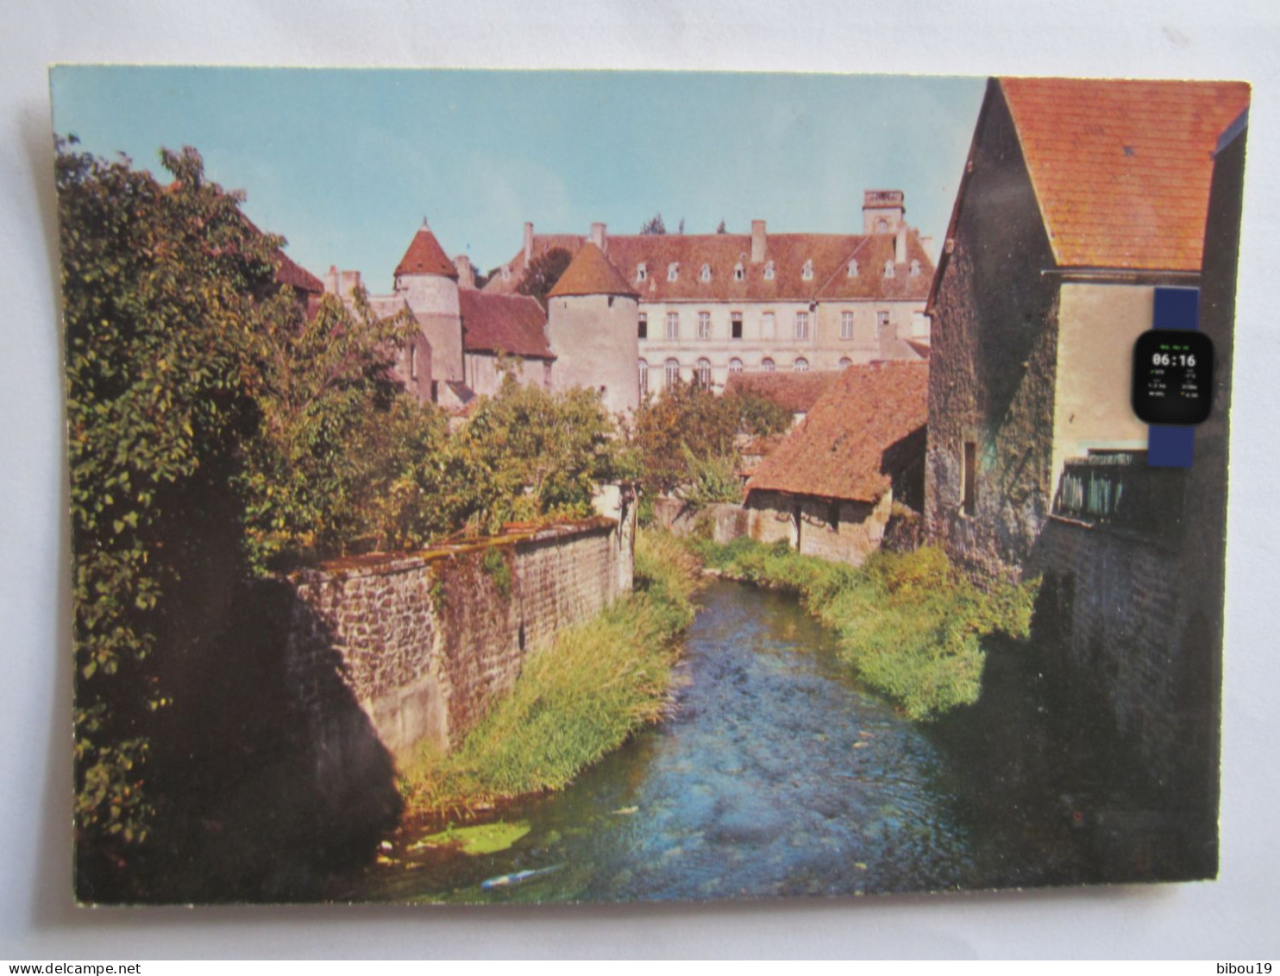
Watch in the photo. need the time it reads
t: 6:16
